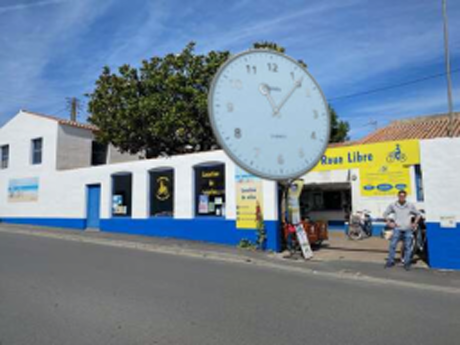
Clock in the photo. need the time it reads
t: 11:07
